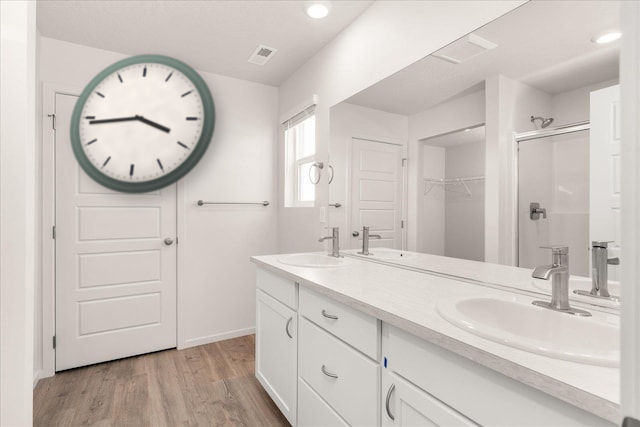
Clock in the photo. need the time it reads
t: 3:44
